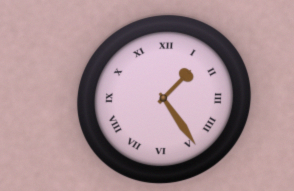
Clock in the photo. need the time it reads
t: 1:24
